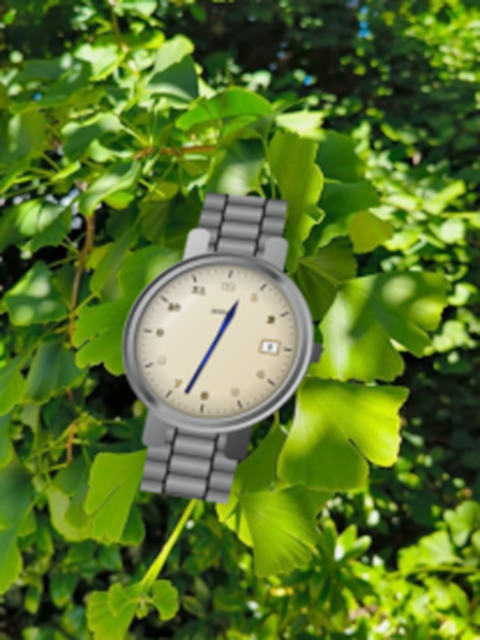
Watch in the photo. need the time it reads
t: 12:33
